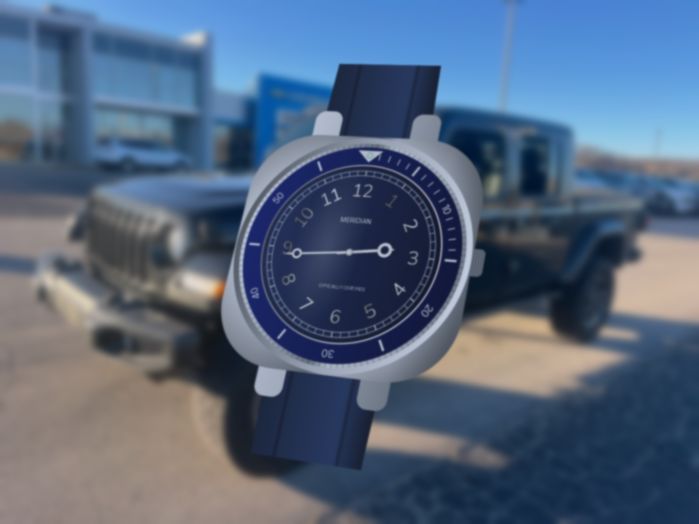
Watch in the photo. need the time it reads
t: 2:44
